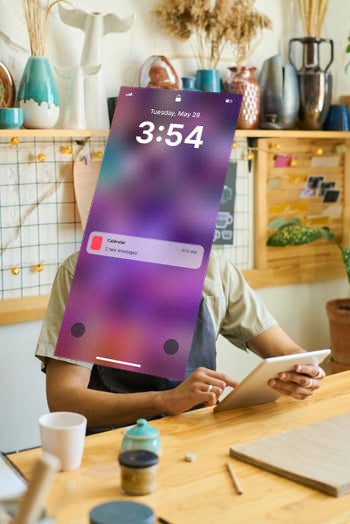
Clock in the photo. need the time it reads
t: 3:54
